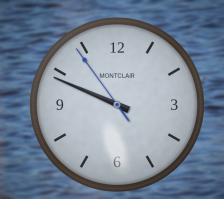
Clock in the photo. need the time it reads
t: 9:48:54
